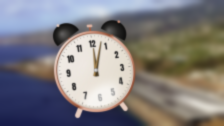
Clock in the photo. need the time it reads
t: 12:03
